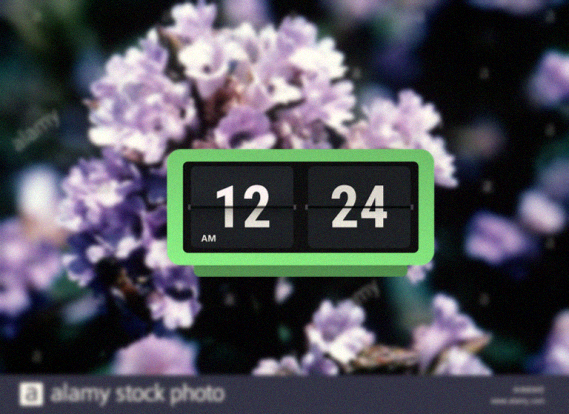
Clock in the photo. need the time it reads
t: 12:24
